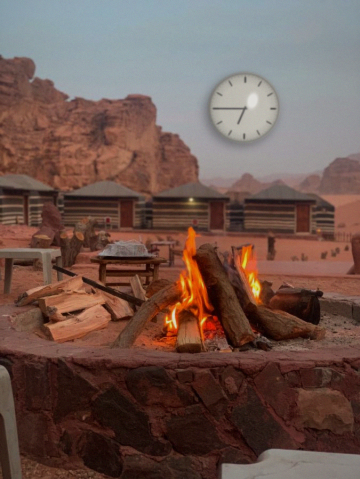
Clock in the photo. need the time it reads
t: 6:45
